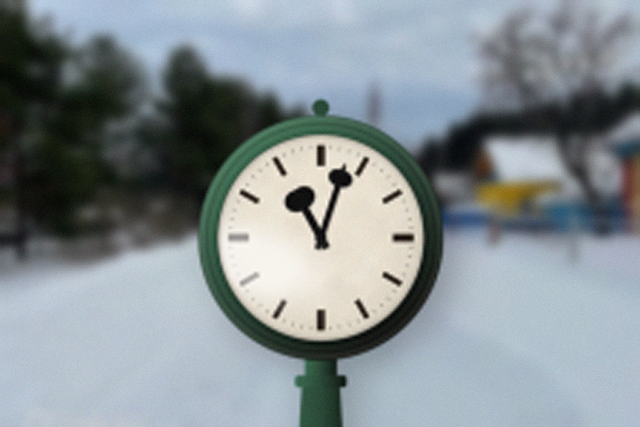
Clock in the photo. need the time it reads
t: 11:03
